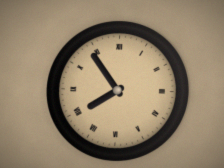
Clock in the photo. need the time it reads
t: 7:54
